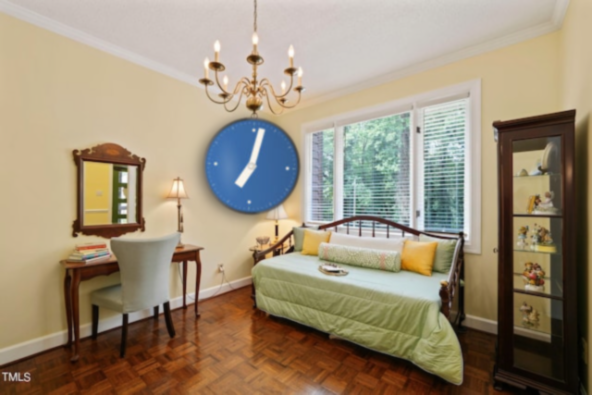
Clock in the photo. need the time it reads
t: 7:02
